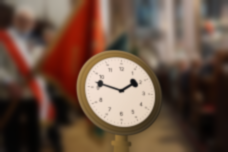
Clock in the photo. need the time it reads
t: 1:47
